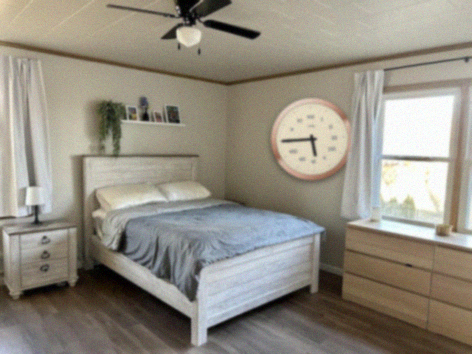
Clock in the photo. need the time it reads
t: 5:45
